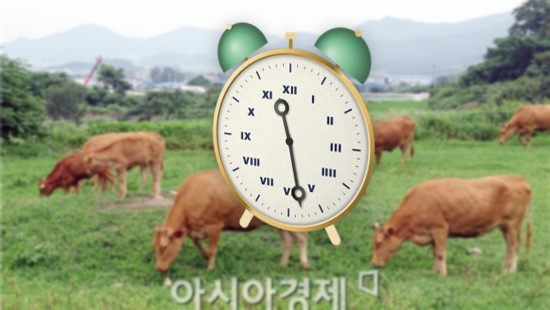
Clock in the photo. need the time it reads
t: 11:28
